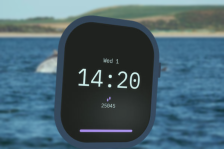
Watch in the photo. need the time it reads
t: 14:20
